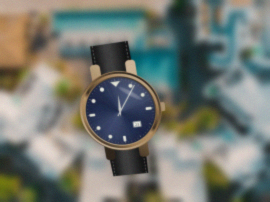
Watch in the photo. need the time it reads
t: 12:06
